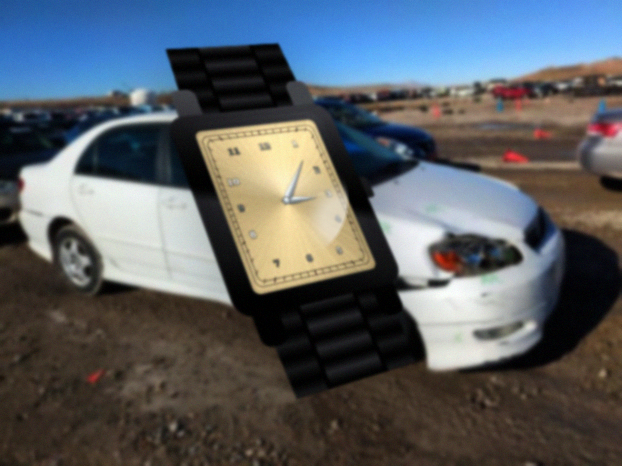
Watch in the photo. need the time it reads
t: 3:07
